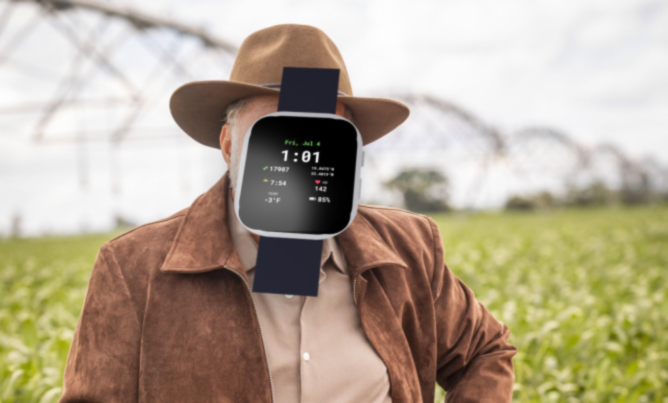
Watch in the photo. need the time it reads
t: 1:01
